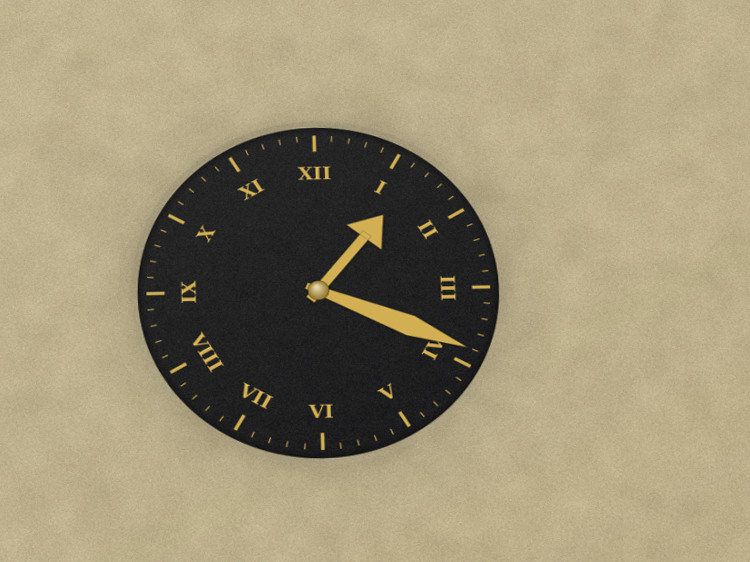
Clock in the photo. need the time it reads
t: 1:19
